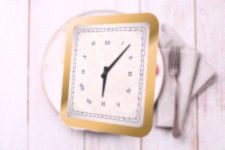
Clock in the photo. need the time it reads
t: 6:07
